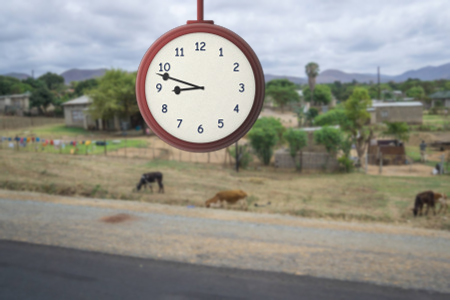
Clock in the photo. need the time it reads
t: 8:48
